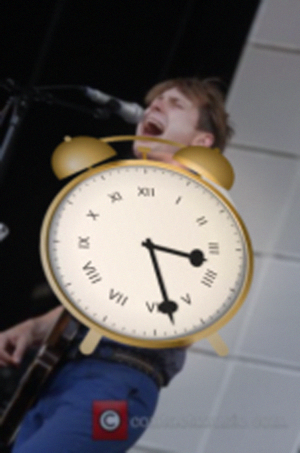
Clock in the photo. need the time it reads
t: 3:28
